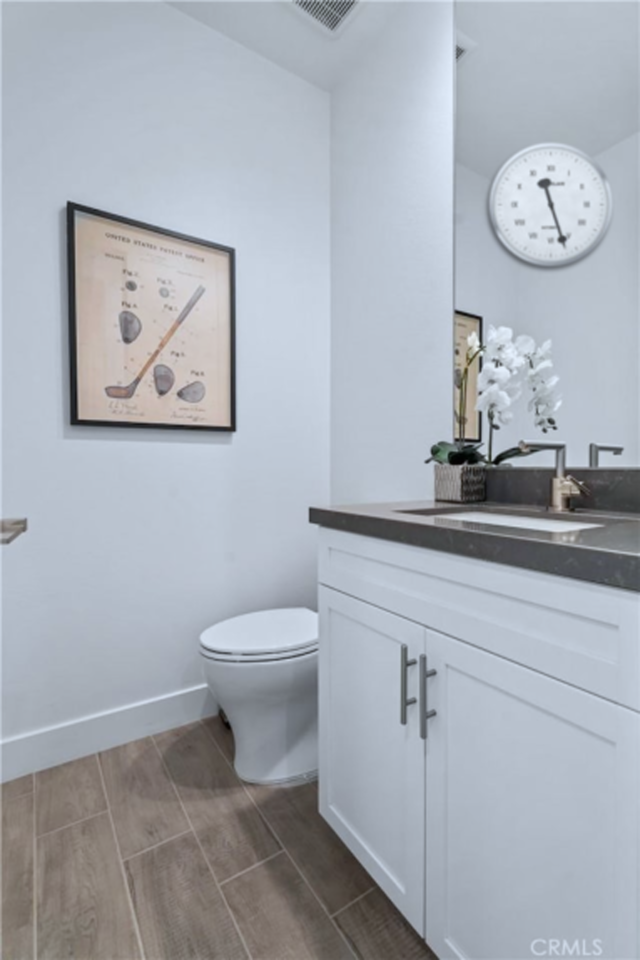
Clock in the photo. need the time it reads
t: 11:27
